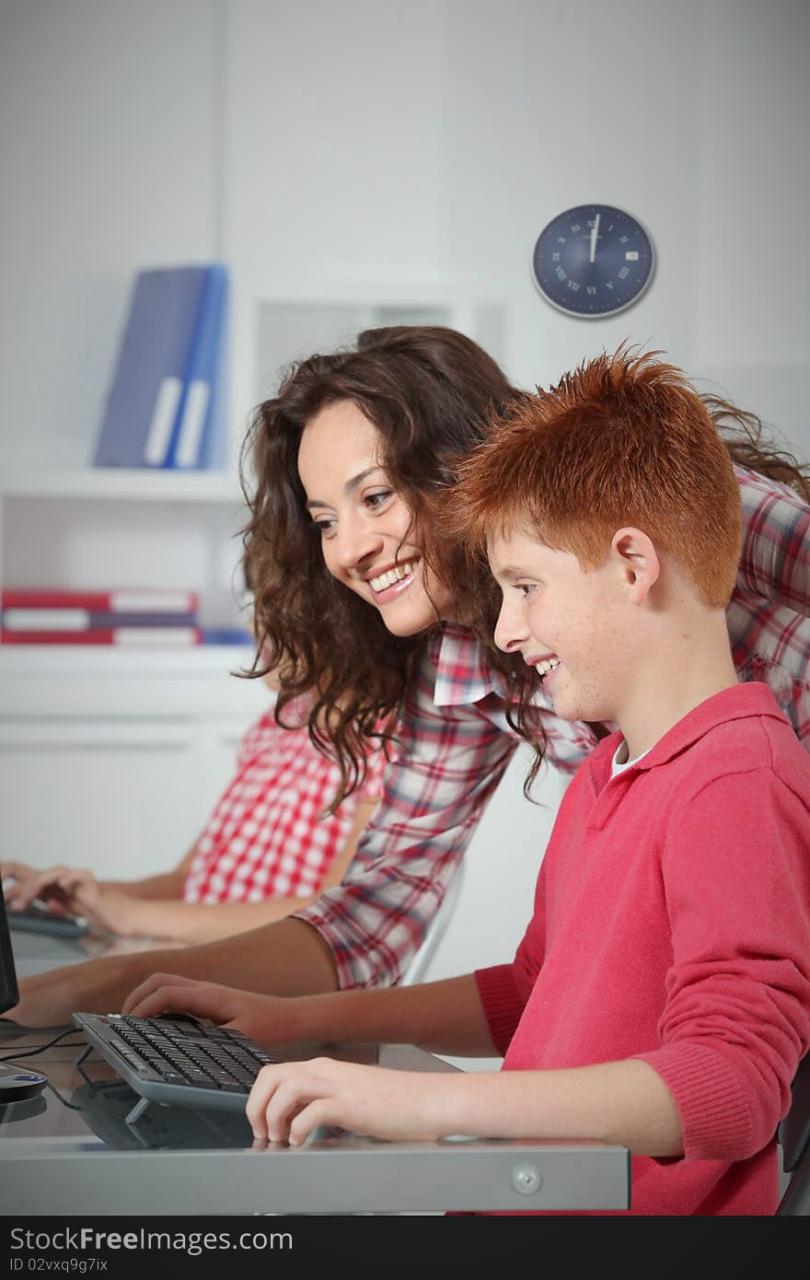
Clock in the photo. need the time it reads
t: 12:01
